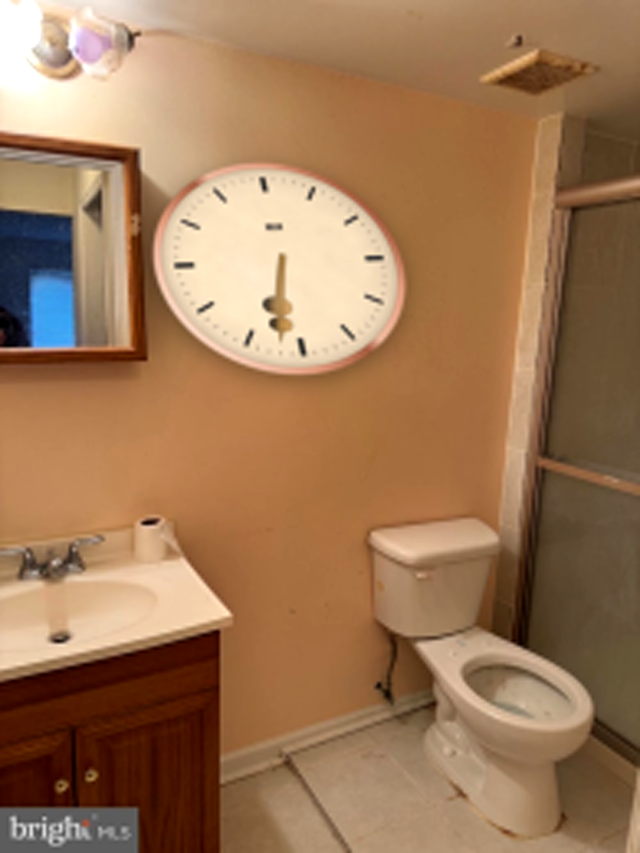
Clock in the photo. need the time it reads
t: 6:32
